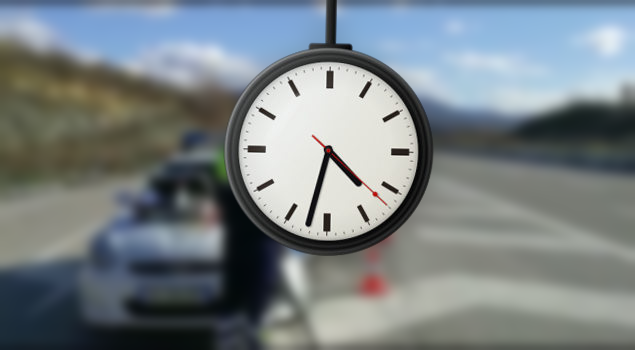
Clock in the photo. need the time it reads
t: 4:32:22
